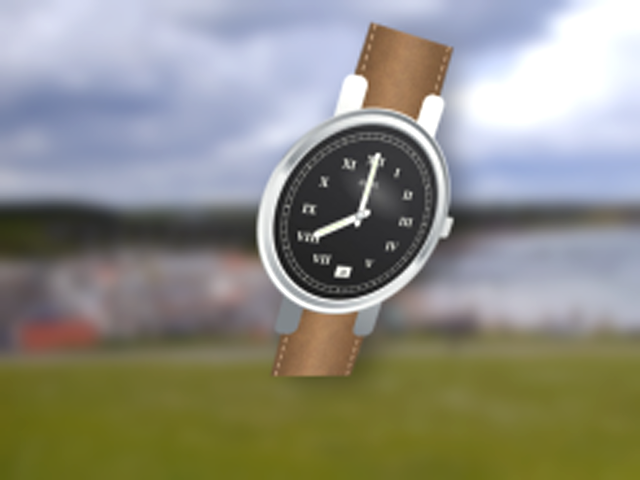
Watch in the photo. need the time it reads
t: 8:00
